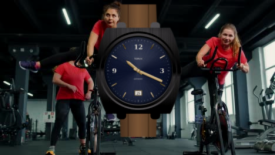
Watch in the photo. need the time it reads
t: 10:19
